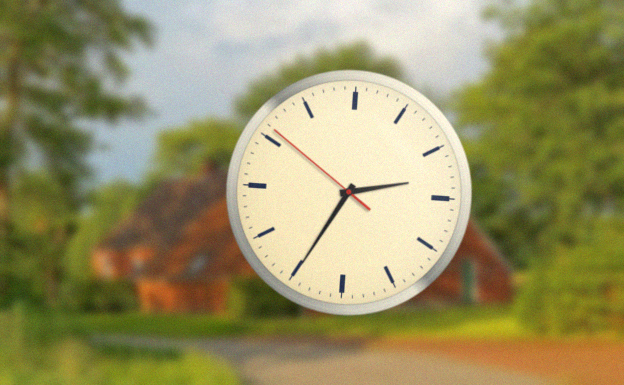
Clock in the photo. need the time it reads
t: 2:34:51
